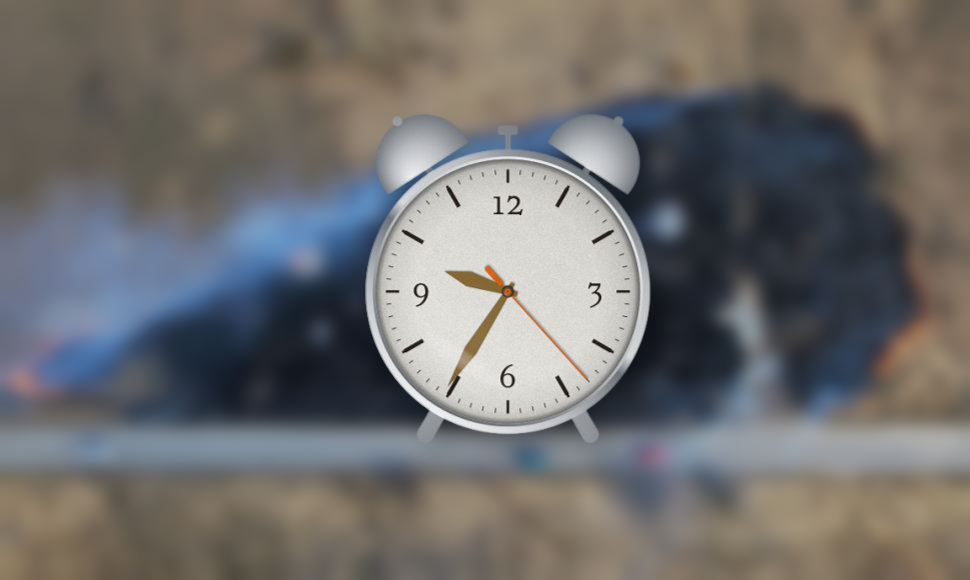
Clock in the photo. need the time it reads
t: 9:35:23
